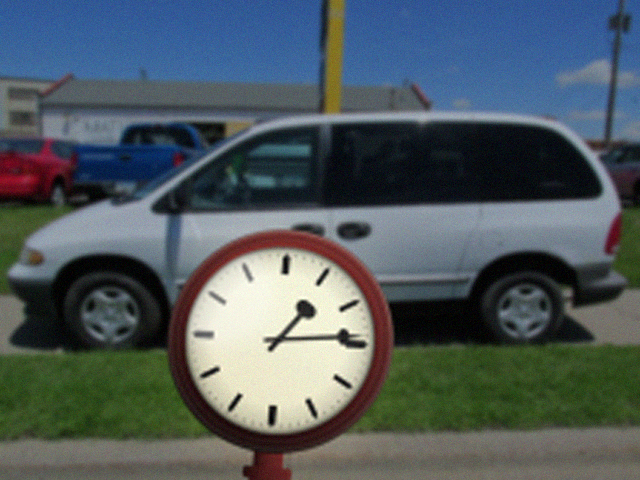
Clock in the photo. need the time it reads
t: 1:14
